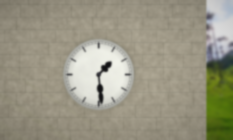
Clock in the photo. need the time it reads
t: 1:29
